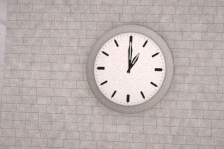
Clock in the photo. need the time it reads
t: 1:00
